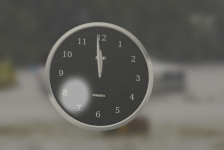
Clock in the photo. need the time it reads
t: 11:59
